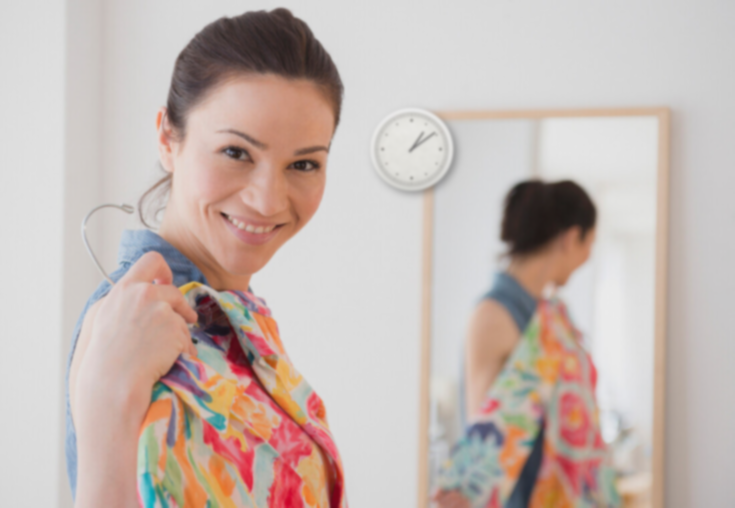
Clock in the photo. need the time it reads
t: 1:09
